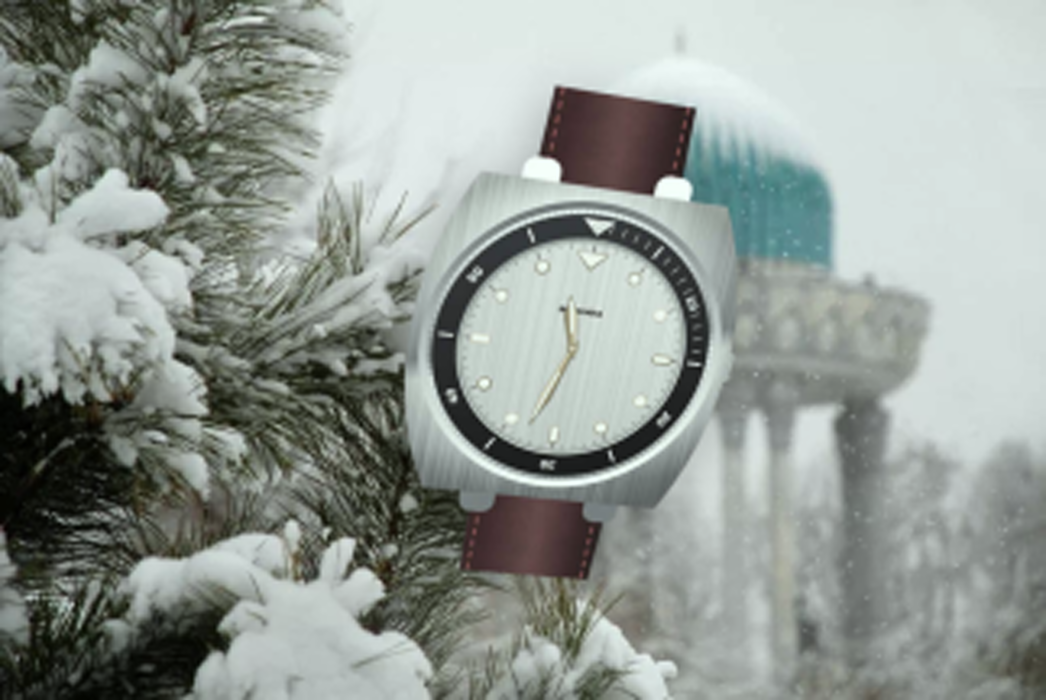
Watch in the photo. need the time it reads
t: 11:33
